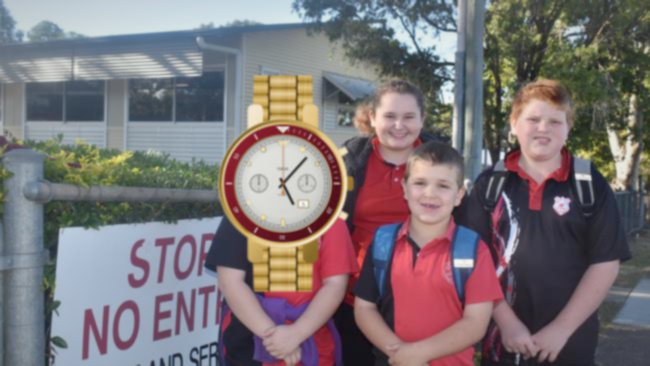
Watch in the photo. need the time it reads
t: 5:07
